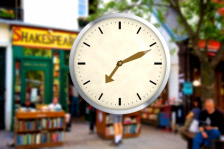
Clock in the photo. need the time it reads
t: 7:11
